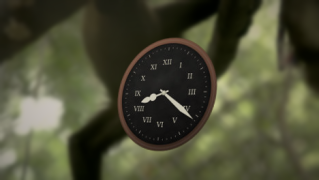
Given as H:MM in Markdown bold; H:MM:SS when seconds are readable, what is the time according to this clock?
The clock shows **8:21**
